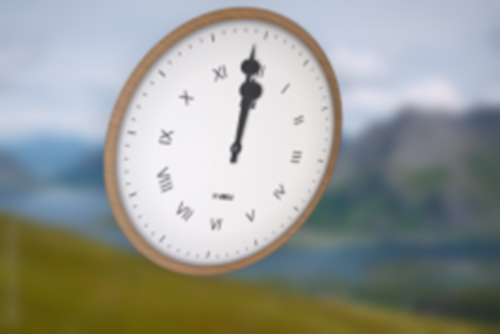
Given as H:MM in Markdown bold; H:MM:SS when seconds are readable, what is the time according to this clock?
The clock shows **11:59**
